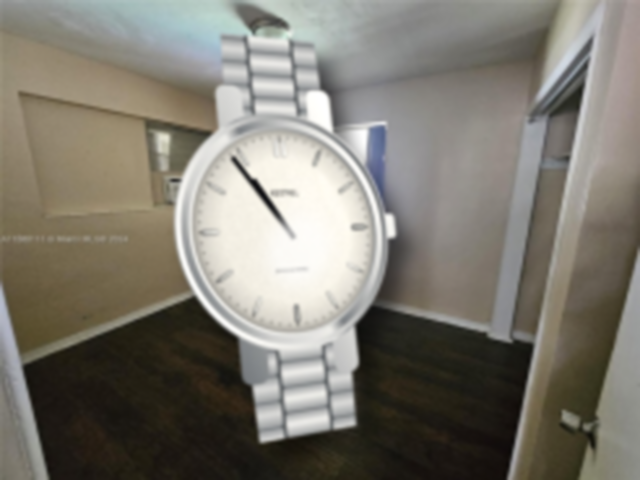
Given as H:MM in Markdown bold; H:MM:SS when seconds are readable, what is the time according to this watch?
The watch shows **10:54**
